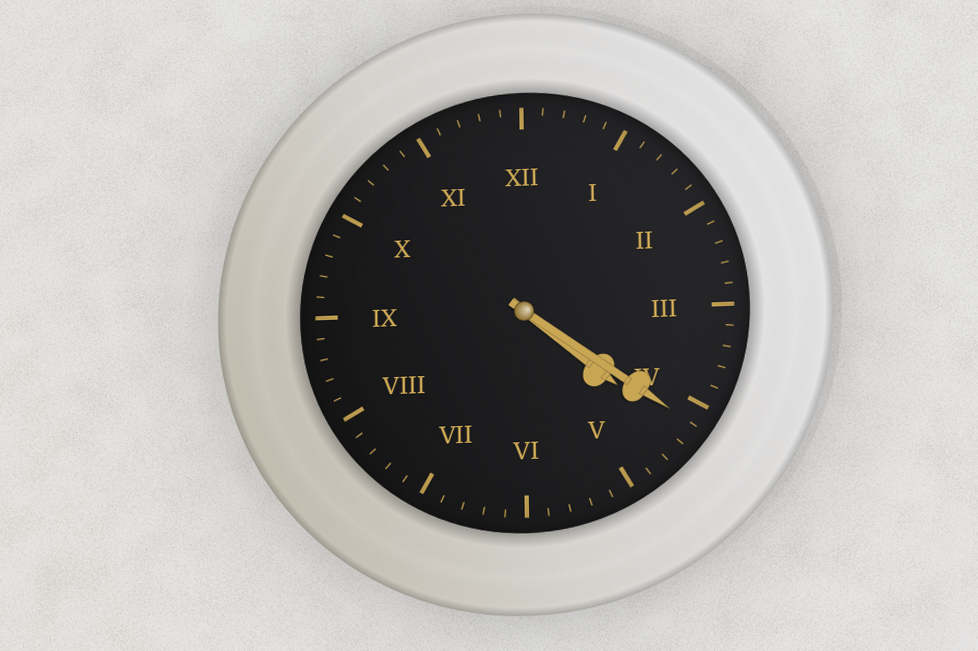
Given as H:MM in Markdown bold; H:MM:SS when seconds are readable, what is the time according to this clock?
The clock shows **4:21**
